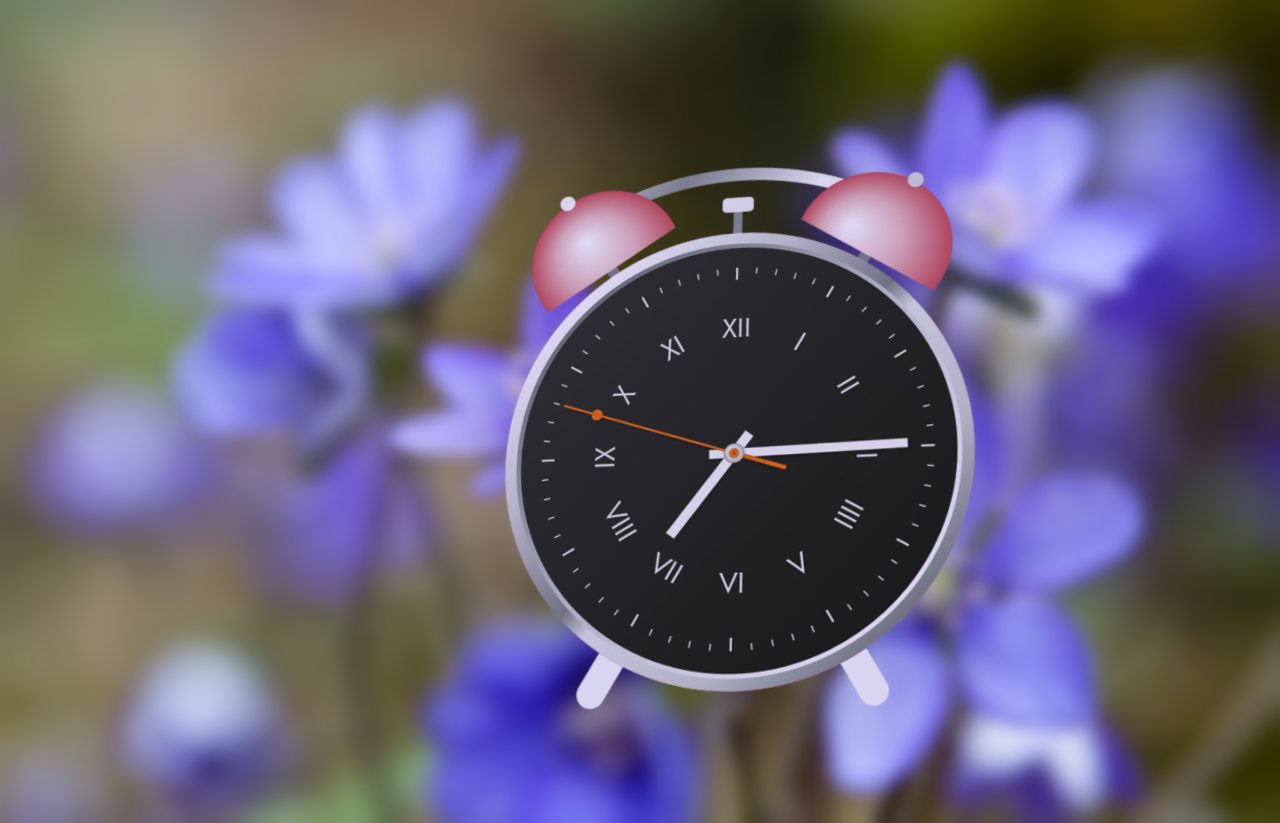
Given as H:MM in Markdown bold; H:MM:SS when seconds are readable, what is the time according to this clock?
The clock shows **7:14:48**
